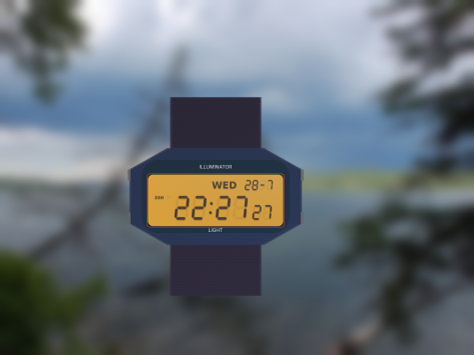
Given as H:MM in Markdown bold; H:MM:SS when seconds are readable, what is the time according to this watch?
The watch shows **22:27:27**
